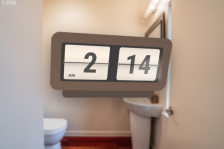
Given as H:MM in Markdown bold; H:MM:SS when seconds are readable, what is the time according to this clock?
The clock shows **2:14**
